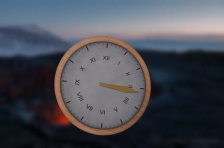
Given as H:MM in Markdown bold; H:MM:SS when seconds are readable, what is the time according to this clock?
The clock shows **3:16**
